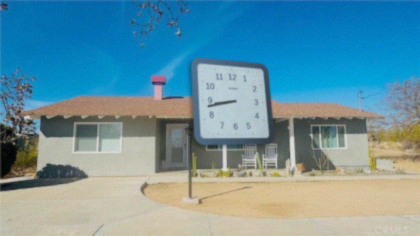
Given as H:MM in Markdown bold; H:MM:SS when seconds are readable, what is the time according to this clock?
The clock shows **8:43**
